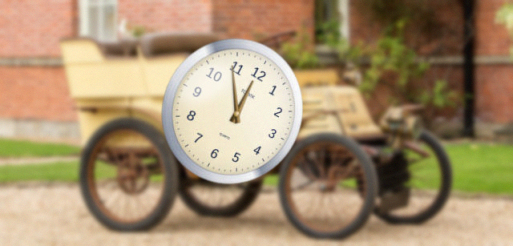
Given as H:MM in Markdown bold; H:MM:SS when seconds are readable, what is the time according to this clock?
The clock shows **11:54**
